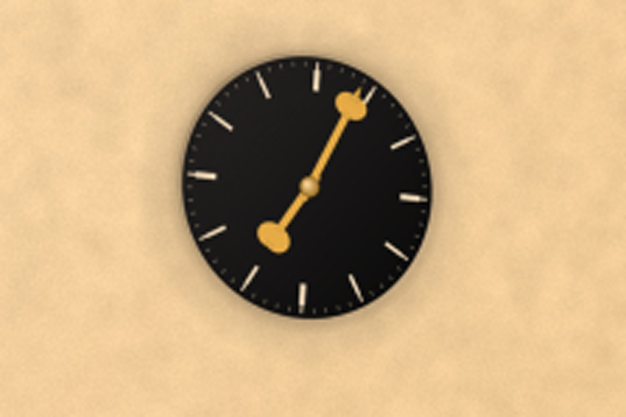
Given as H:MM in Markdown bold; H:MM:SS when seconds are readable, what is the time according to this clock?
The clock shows **7:04**
